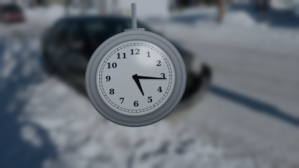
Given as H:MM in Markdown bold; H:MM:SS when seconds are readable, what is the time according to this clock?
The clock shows **5:16**
